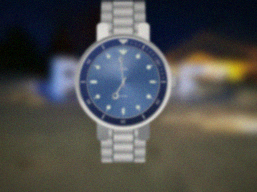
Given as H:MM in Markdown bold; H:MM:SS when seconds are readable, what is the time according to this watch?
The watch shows **6:59**
